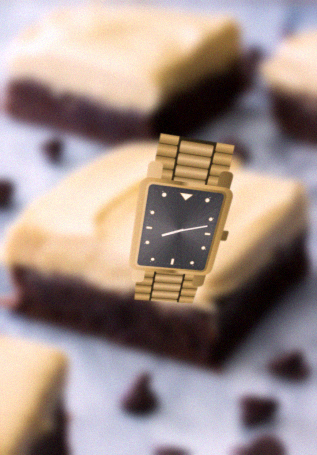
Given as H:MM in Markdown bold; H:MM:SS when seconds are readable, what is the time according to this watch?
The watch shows **8:12**
